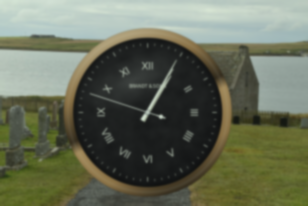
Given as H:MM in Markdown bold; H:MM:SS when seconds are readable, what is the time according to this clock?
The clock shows **1:04:48**
